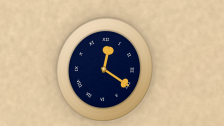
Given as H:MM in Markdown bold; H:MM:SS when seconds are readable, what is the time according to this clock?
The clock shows **12:20**
